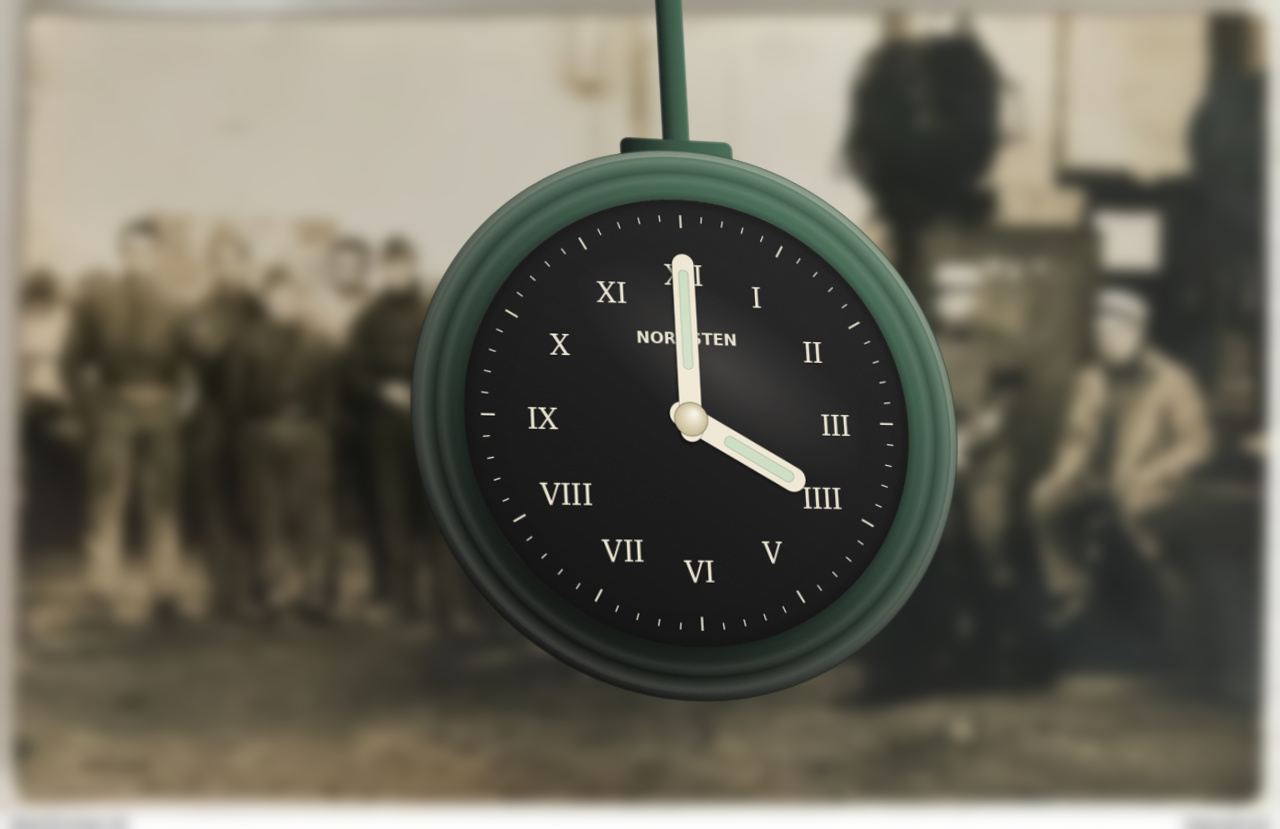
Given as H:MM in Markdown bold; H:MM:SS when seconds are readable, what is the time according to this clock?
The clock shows **4:00**
